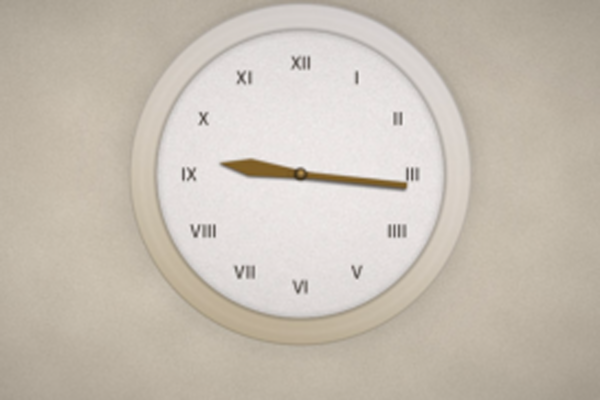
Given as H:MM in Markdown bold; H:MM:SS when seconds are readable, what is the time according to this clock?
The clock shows **9:16**
